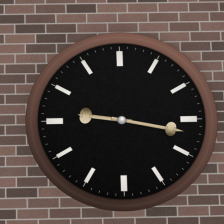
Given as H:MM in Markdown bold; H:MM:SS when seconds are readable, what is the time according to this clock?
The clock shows **9:17**
